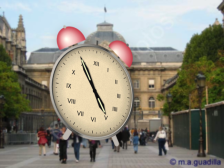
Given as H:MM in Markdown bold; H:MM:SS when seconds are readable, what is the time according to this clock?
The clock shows **4:55**
